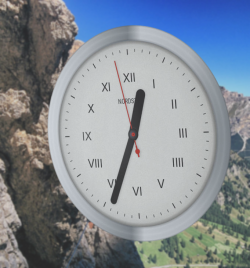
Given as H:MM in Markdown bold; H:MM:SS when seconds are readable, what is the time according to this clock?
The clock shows **12:33:58**
